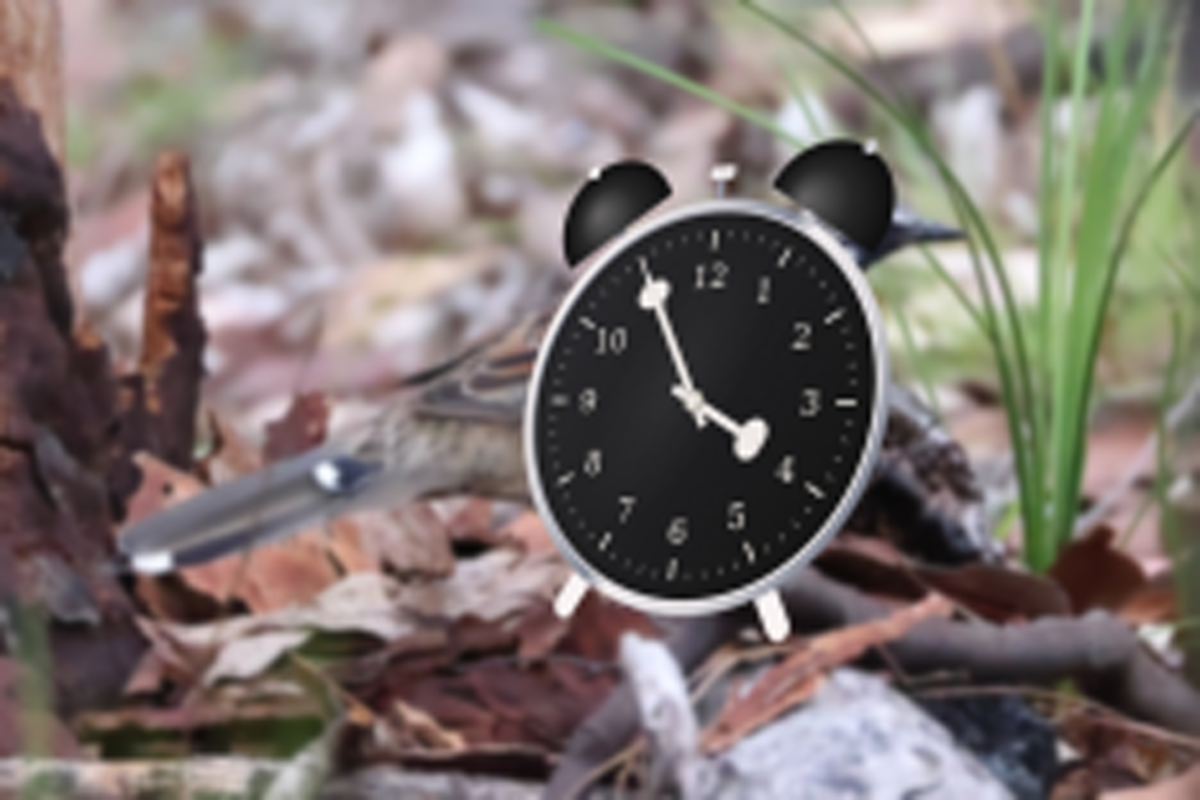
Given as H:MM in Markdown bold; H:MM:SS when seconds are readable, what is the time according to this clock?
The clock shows **3:55**
